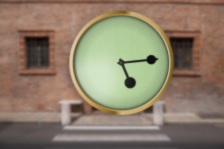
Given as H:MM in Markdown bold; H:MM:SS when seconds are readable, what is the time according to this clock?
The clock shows **5:14**
